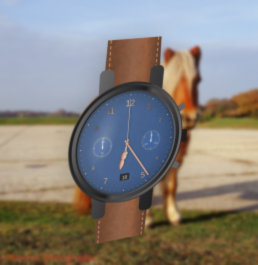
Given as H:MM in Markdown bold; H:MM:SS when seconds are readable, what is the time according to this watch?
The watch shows **6:24**
